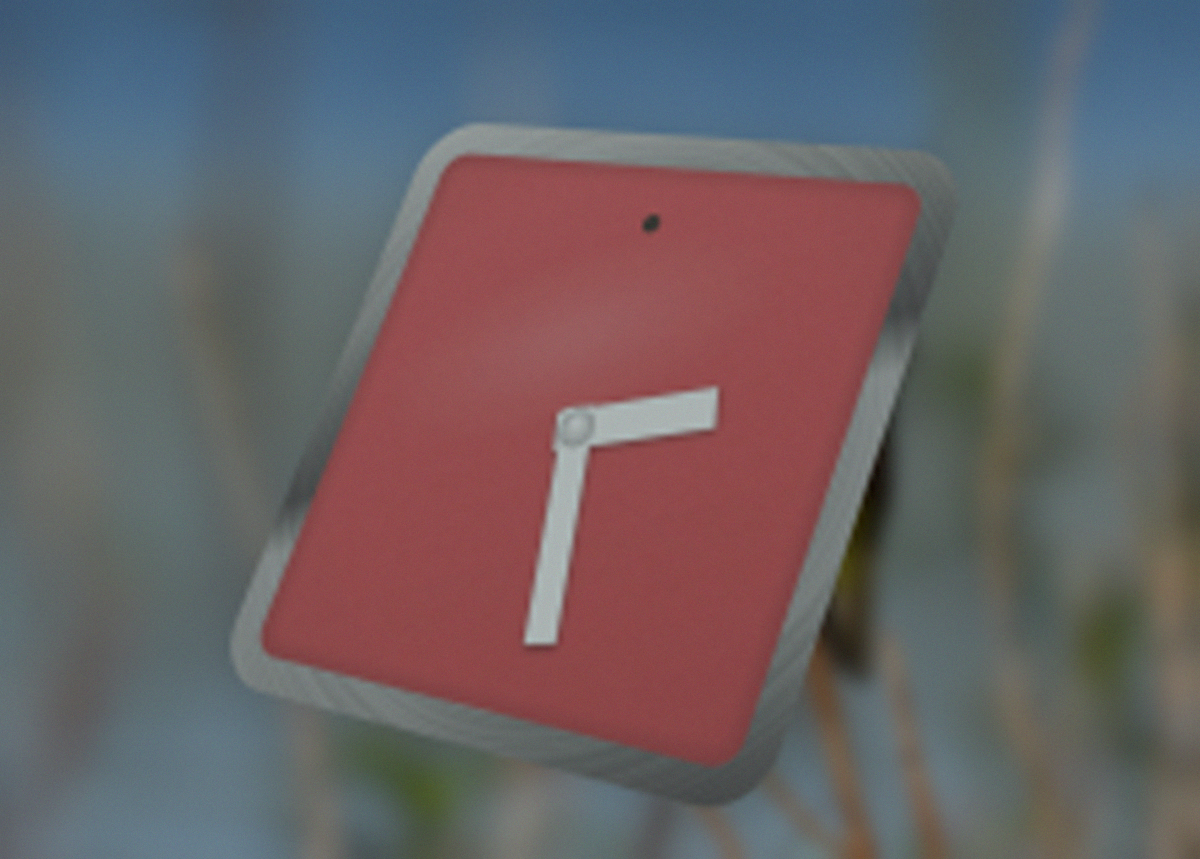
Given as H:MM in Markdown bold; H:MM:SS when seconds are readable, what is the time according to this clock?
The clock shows **2:28**
